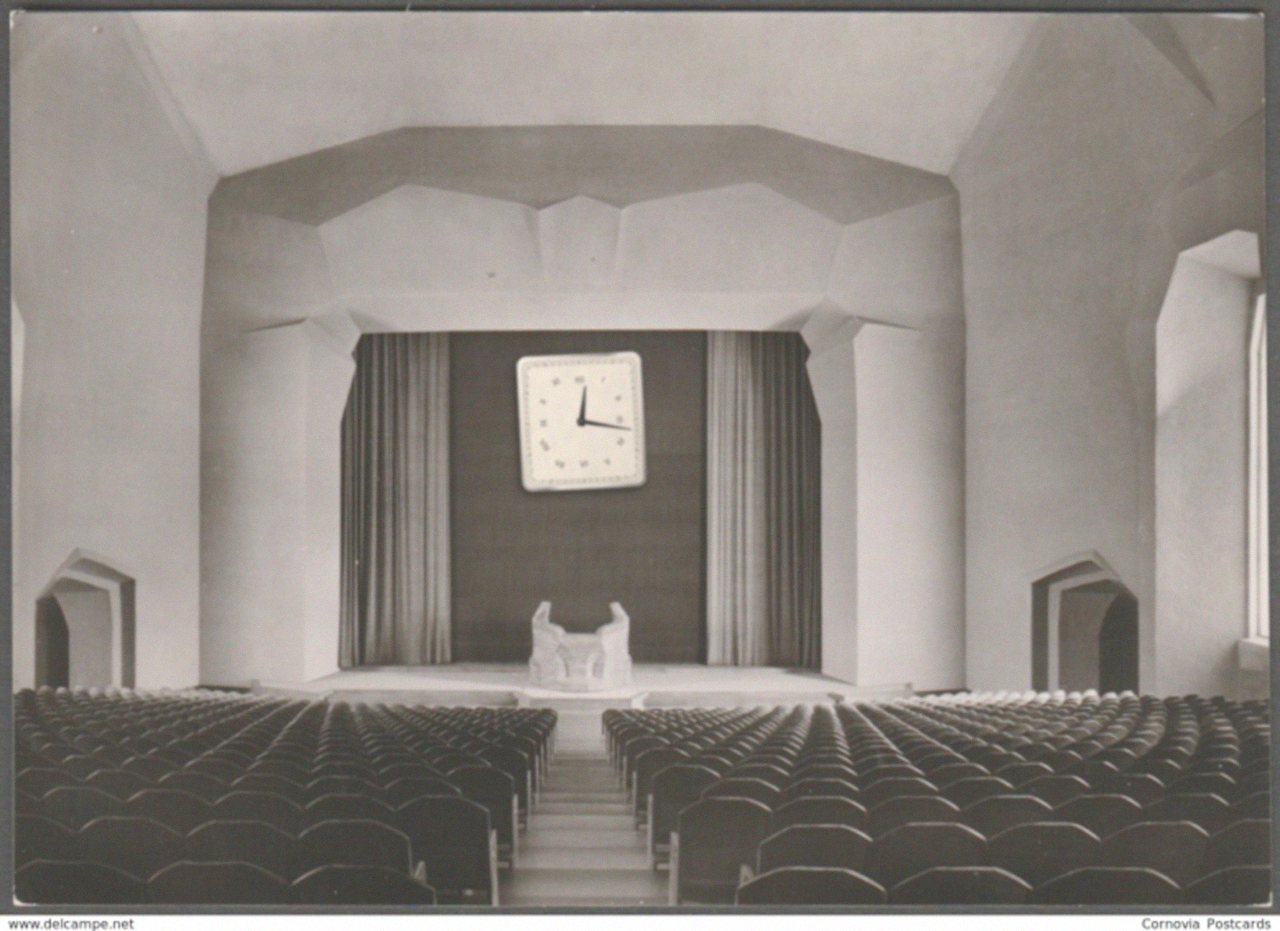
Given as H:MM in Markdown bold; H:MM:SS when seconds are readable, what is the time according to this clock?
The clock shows **12:17**
